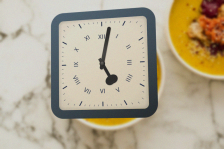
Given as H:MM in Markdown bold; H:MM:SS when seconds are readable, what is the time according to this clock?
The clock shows **5:02**
